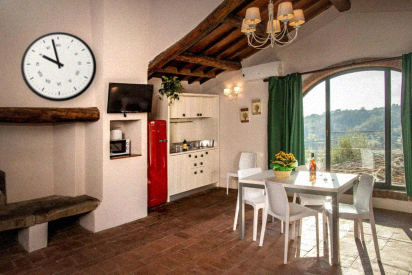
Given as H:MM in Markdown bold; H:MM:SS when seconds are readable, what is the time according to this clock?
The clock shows **9:58**
